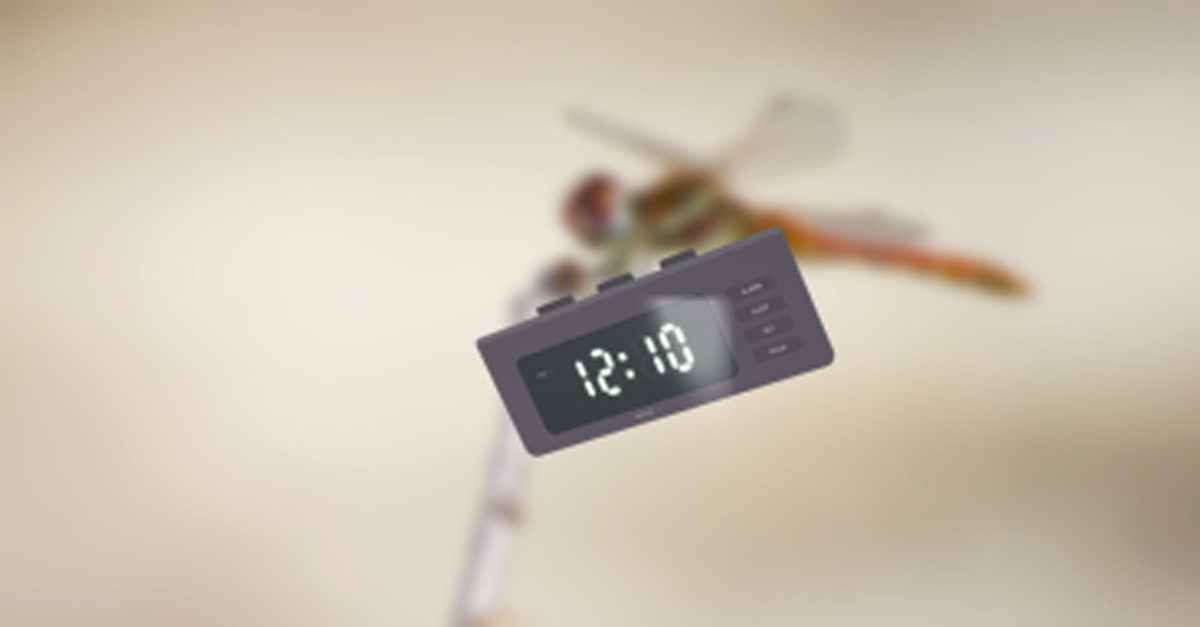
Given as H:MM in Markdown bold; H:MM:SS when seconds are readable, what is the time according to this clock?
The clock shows **12:10**
